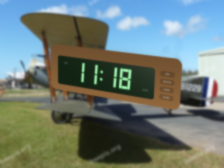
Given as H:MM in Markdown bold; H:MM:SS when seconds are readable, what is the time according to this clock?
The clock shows **11:18**
